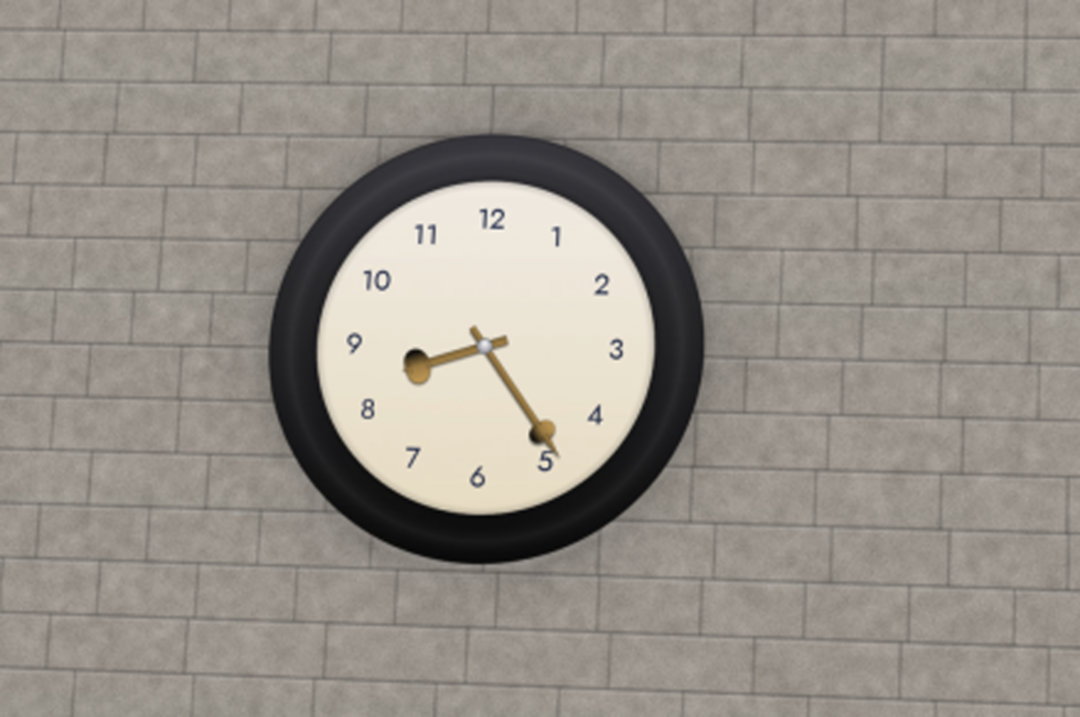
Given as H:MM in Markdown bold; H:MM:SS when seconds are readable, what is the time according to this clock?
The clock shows **8:24**
